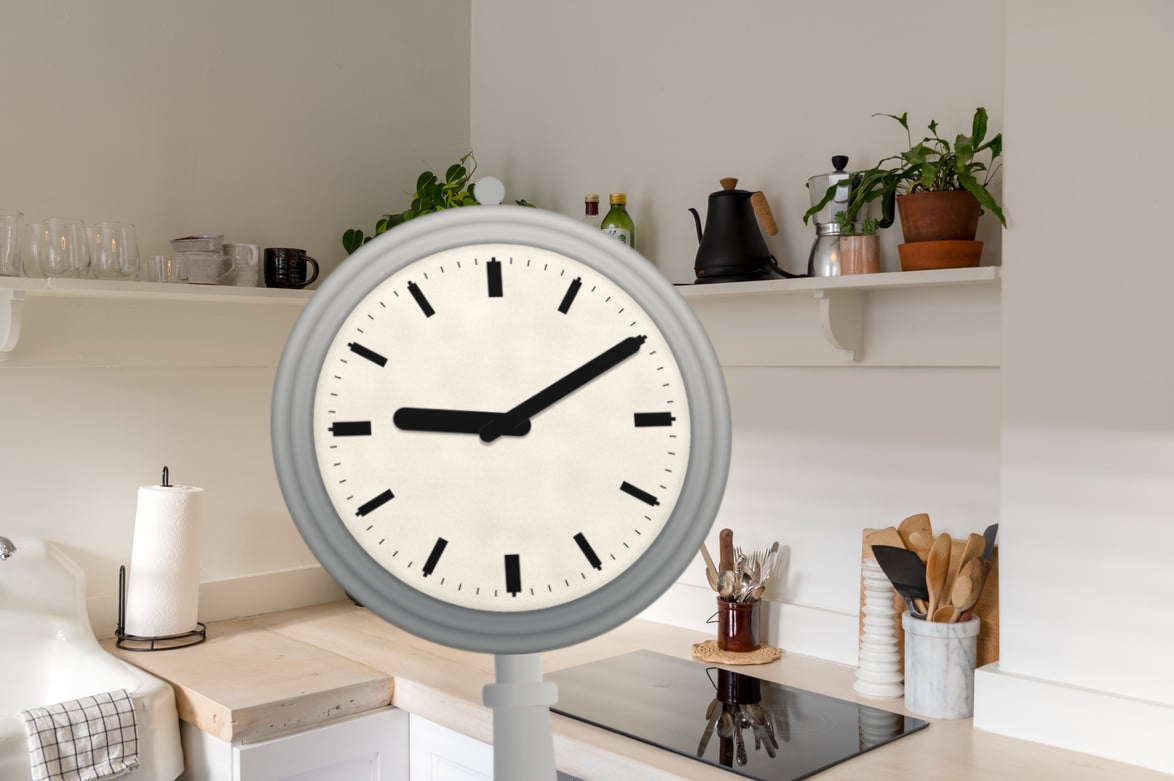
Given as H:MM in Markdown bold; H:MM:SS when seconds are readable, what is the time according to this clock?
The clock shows **9:10**
